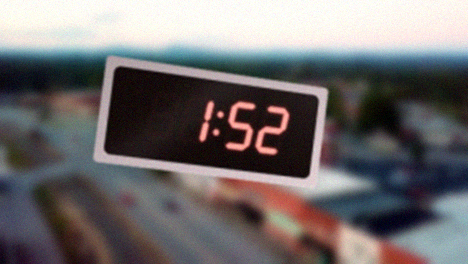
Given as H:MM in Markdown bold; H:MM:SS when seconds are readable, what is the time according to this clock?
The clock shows **1:52**
